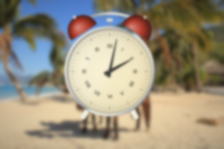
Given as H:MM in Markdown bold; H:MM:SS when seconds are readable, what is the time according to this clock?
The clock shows **2:02**
